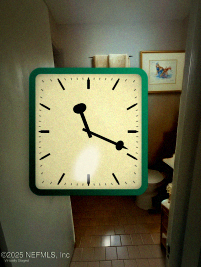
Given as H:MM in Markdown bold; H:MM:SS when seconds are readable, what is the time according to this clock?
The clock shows **11:19**
